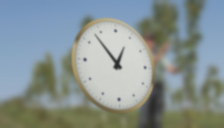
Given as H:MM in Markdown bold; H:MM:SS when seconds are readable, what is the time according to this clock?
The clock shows **12:53**
